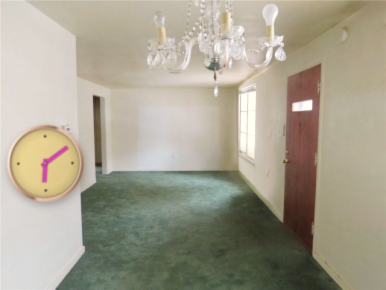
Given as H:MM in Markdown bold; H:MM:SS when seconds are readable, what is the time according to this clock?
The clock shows **6:09**
